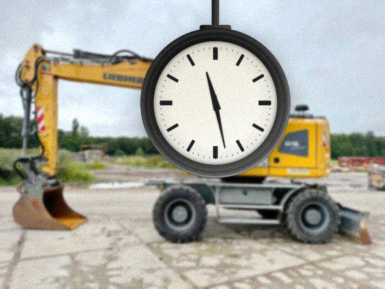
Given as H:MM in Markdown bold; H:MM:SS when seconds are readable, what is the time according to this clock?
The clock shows **11:28**
